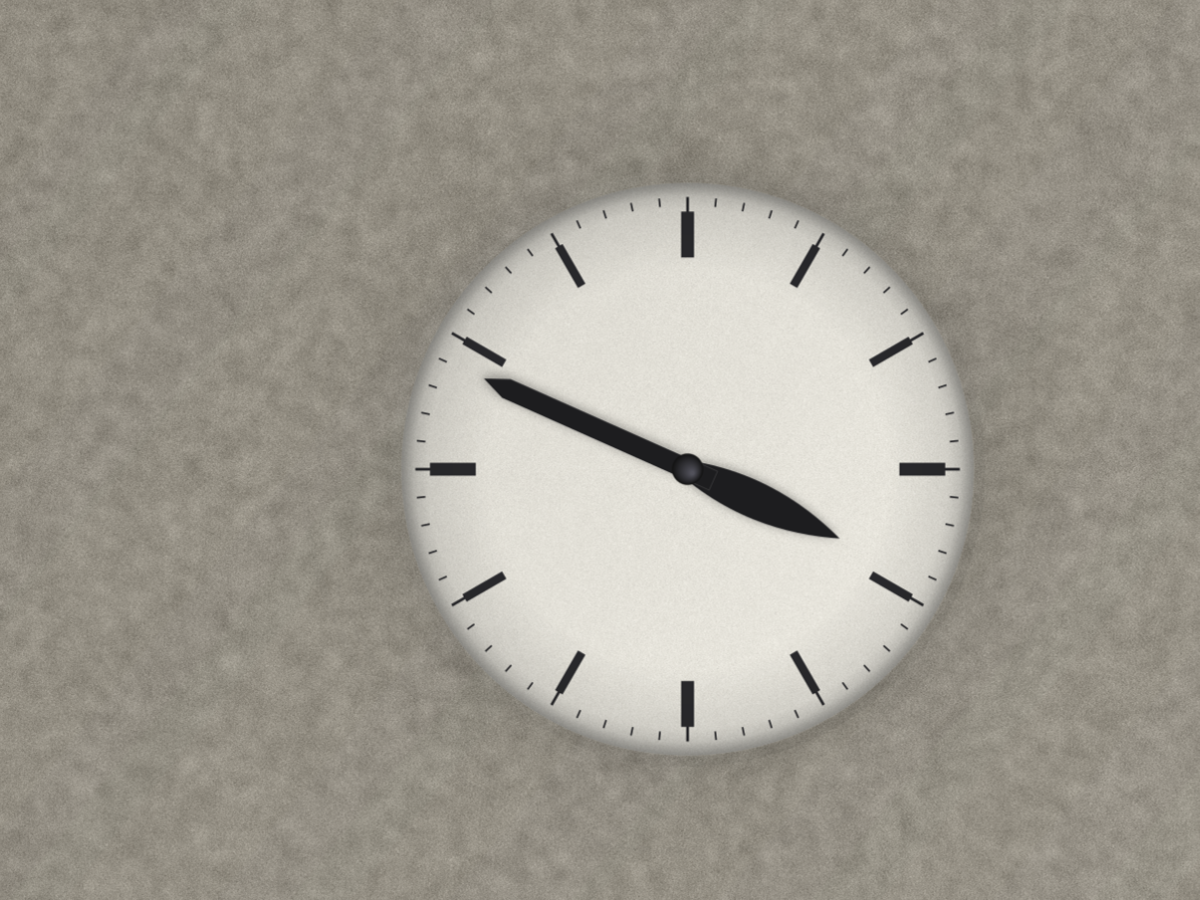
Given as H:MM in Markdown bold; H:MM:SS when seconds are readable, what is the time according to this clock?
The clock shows **3:49**
